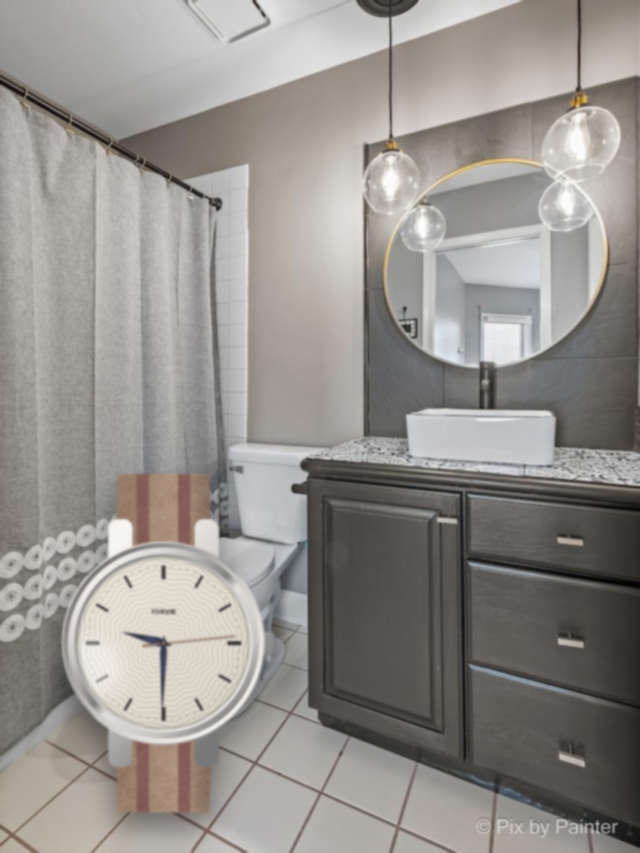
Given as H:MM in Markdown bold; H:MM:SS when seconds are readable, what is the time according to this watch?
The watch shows **9:30:14**
